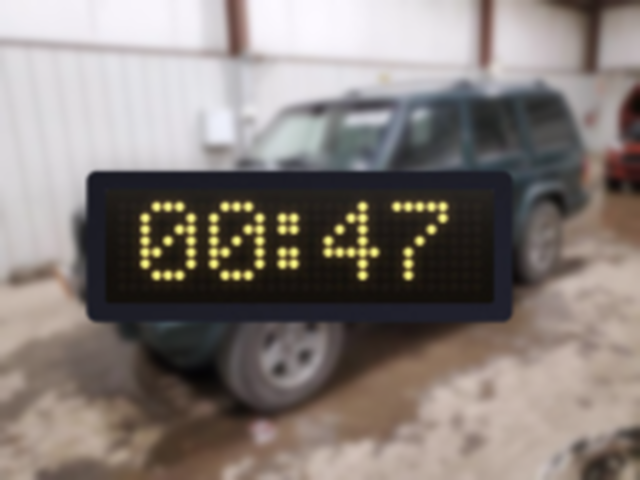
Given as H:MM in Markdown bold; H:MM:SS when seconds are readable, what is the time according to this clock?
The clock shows **0:47**
